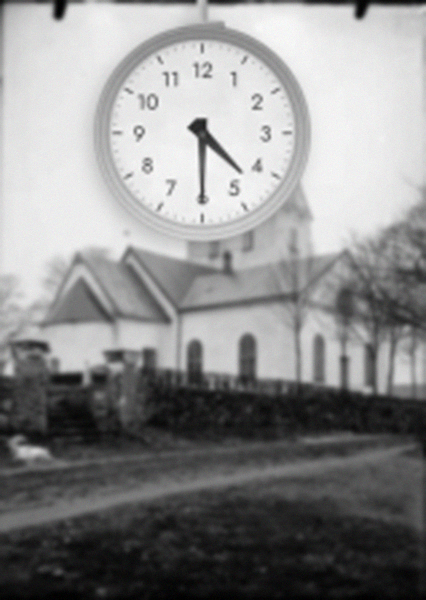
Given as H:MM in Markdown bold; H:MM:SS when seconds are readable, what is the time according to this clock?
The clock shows **4:30**
